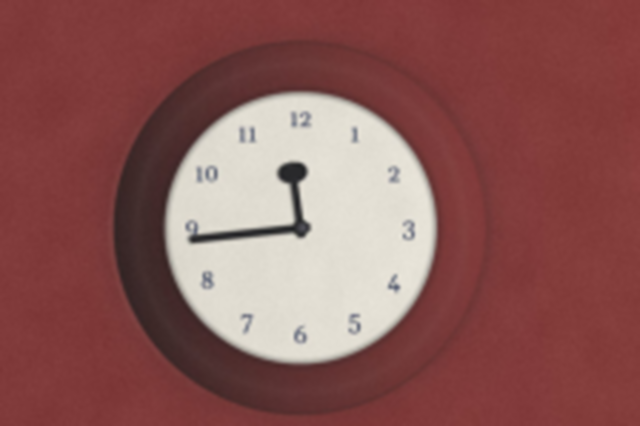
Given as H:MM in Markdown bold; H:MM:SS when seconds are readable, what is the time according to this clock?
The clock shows **11:44**
